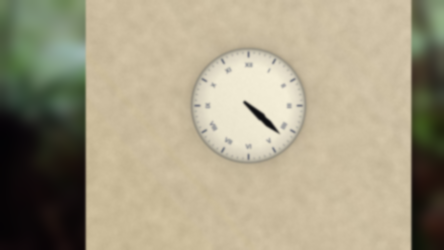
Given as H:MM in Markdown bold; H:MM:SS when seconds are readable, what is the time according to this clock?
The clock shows **4:22**
